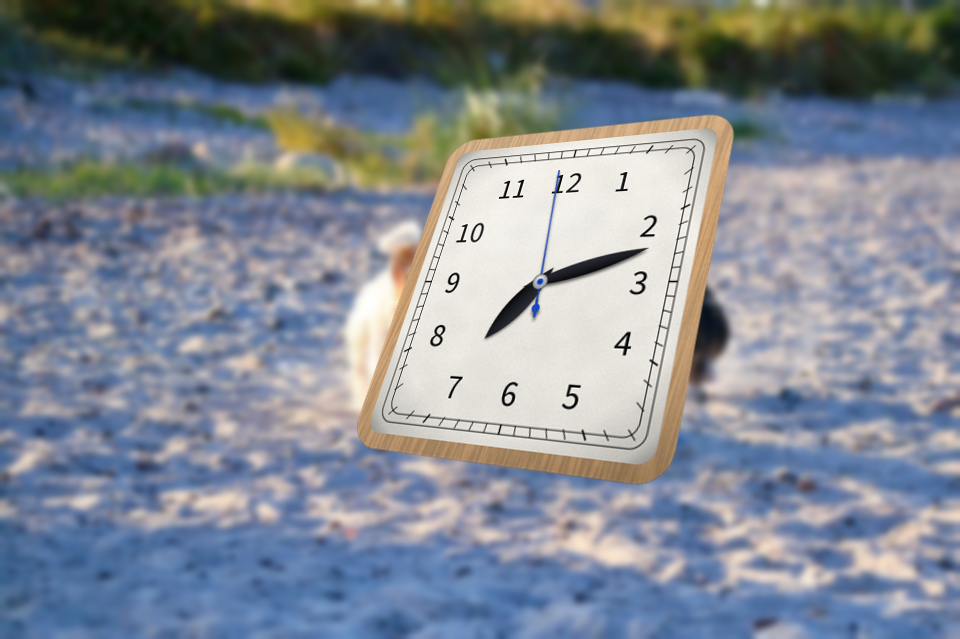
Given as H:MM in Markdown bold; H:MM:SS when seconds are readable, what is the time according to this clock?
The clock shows **7:11:59**
